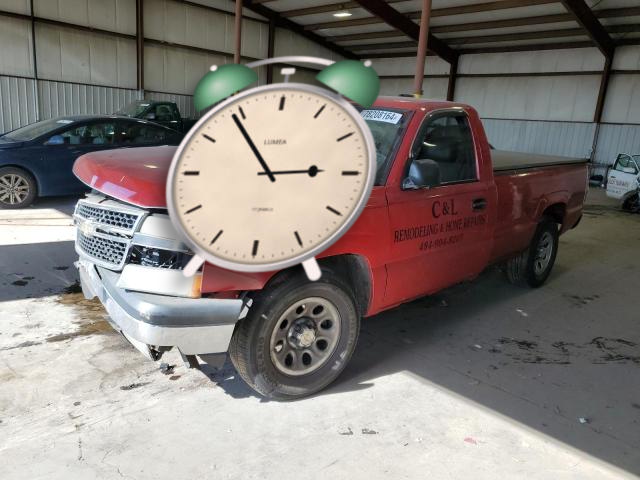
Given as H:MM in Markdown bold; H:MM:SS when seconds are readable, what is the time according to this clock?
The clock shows **2:54**
